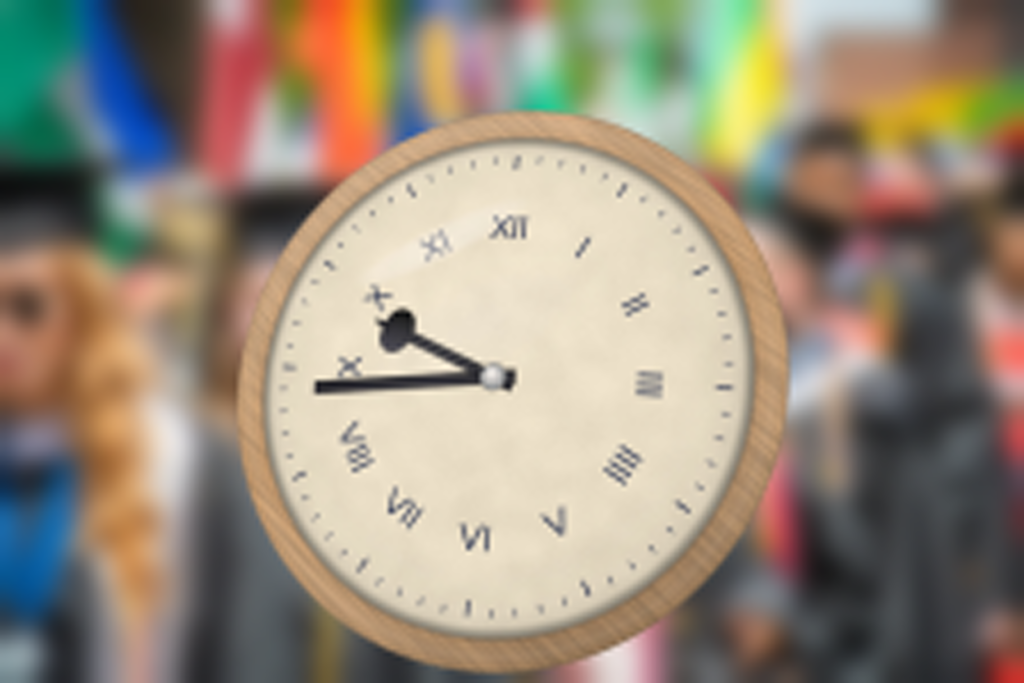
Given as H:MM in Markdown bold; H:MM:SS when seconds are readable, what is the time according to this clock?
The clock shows **9:44**
